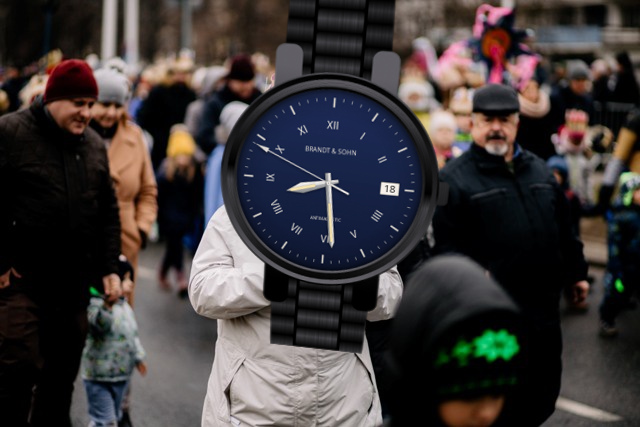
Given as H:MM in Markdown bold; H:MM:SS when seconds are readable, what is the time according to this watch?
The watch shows **8:28:49**
